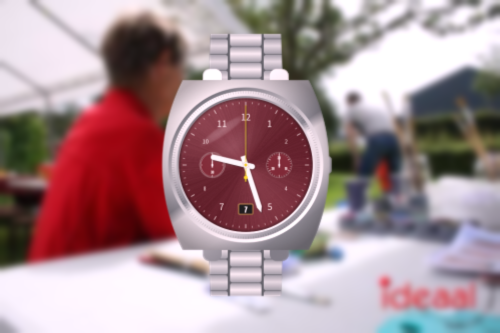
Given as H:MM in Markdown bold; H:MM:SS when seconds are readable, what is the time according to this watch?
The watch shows **9:27**
